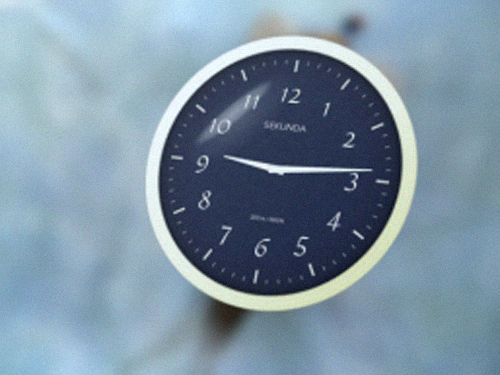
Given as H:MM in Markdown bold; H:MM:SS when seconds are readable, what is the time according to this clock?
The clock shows **9:14**
